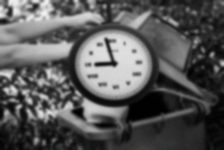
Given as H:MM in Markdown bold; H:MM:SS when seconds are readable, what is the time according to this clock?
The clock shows **8:58**
